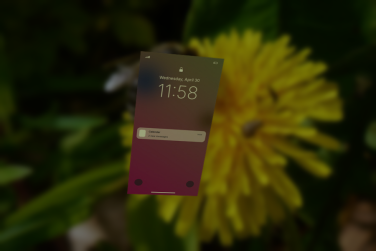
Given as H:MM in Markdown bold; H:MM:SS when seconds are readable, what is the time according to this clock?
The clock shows **11:58**
